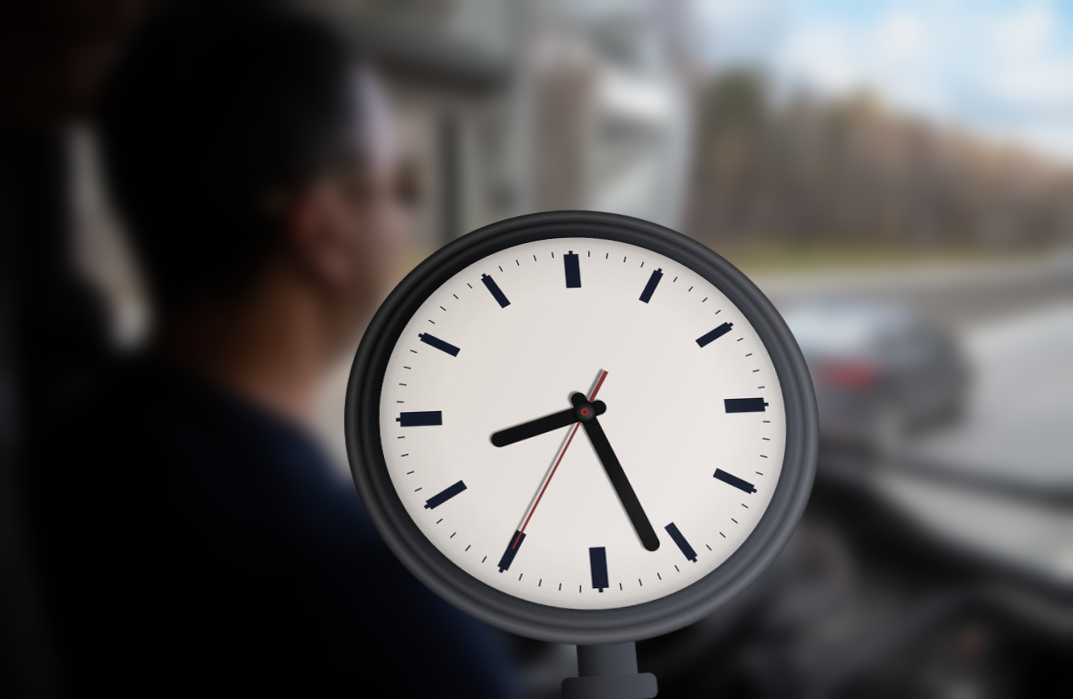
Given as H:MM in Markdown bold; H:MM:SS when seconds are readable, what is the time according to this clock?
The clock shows **8:26:35**
